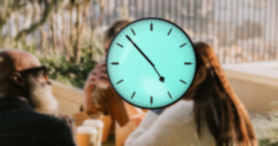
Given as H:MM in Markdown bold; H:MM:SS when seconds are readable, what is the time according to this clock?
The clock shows **4:53**
